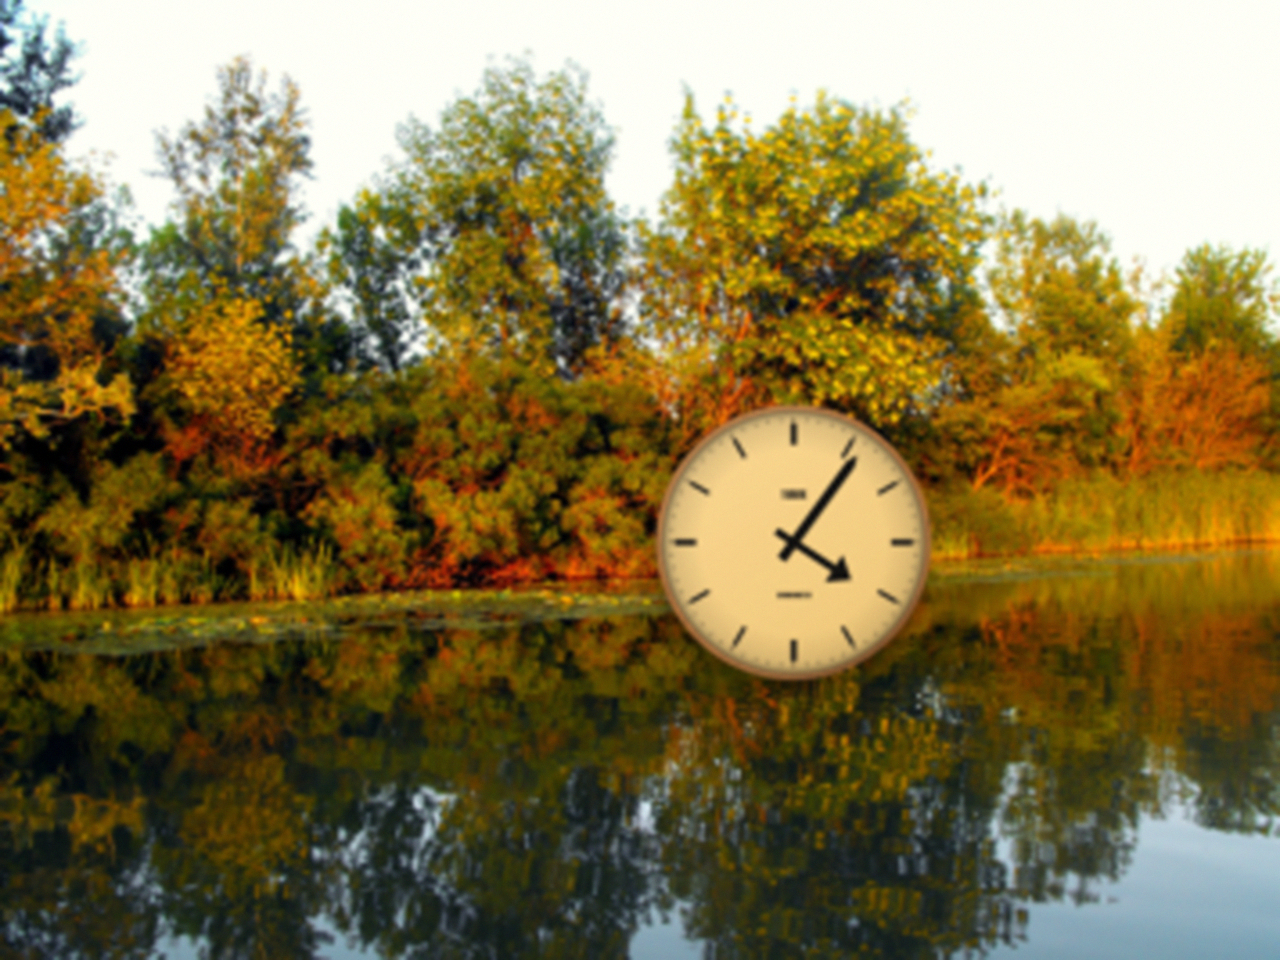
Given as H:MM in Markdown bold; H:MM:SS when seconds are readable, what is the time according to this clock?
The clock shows **4:06**
